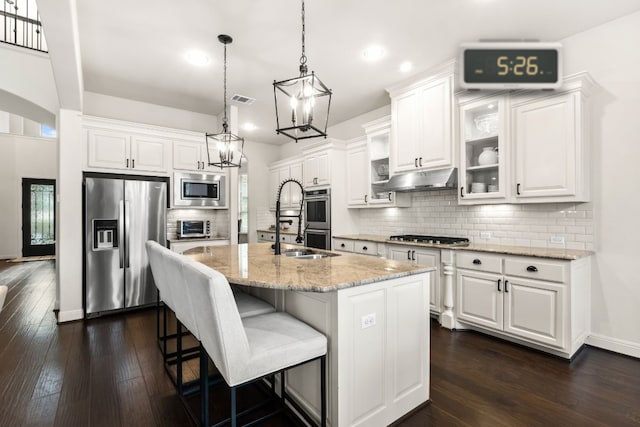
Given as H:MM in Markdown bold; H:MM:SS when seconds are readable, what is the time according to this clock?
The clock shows **5:26**
